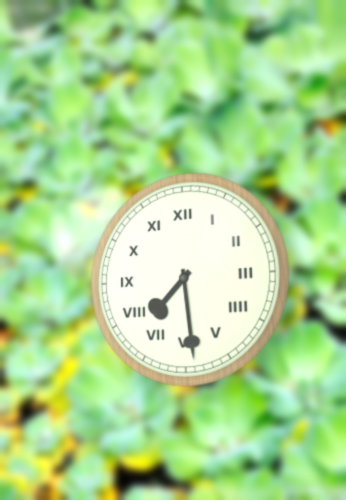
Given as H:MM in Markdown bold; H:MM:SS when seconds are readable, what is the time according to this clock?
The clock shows **7:29**
